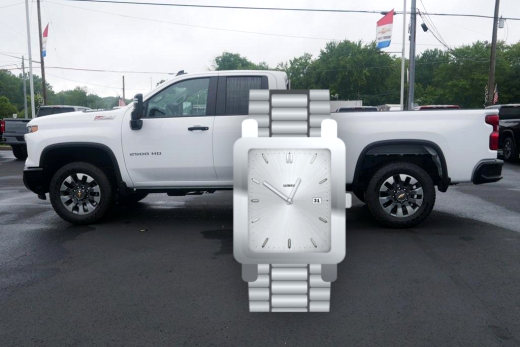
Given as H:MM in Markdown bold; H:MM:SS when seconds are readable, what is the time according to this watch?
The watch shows **12:51**
